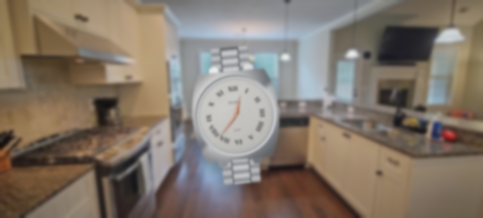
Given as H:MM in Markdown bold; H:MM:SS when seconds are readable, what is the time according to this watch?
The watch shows **12:37**
